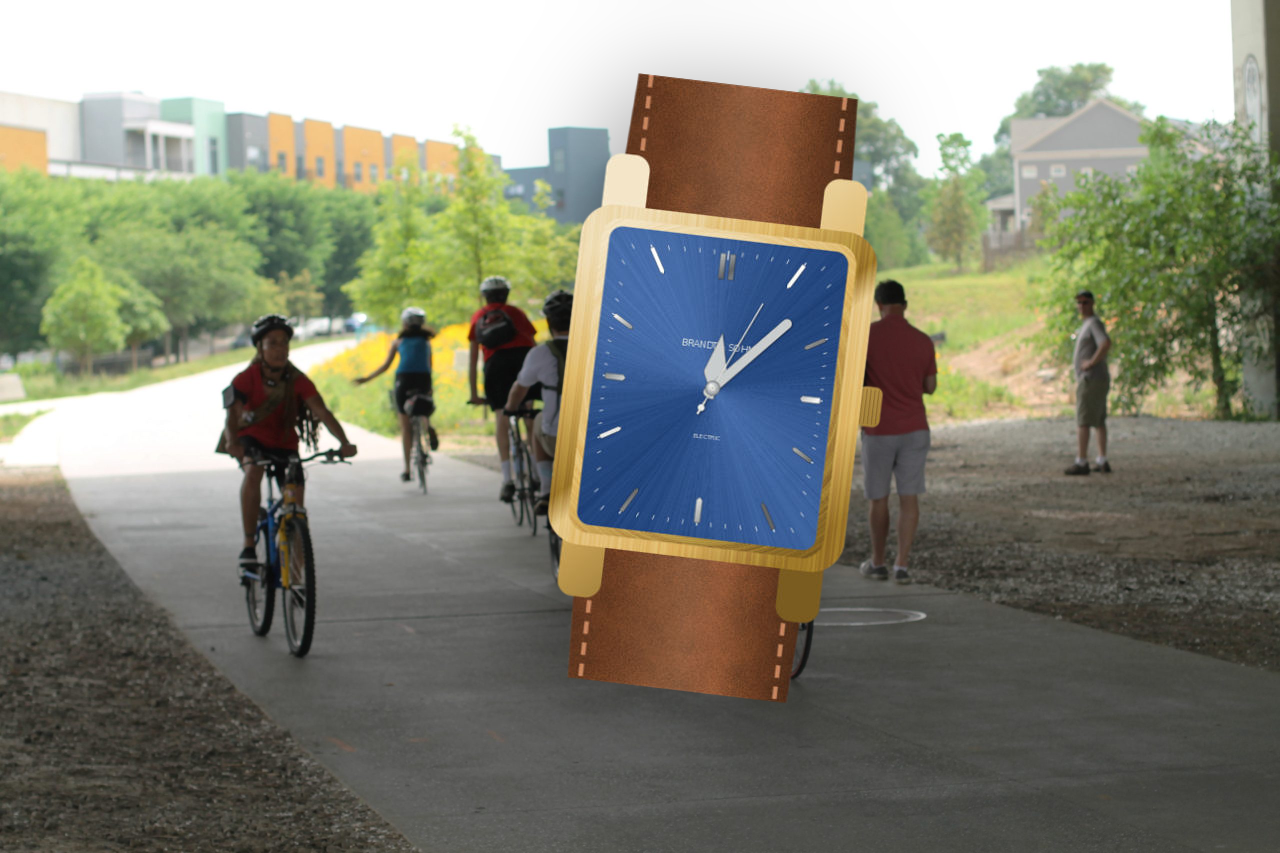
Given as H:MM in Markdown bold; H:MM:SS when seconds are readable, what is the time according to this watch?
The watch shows **12:07:04**
